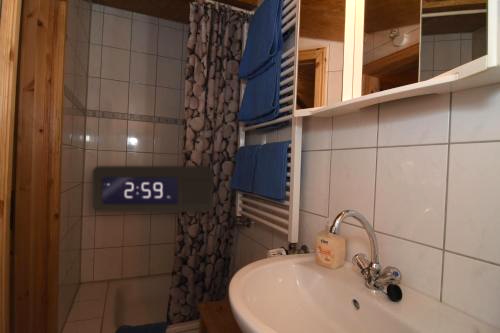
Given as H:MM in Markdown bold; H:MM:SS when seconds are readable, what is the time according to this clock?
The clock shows **2:59**
